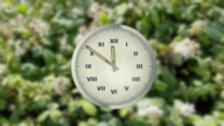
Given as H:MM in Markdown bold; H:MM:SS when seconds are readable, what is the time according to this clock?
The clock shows **11:51**
